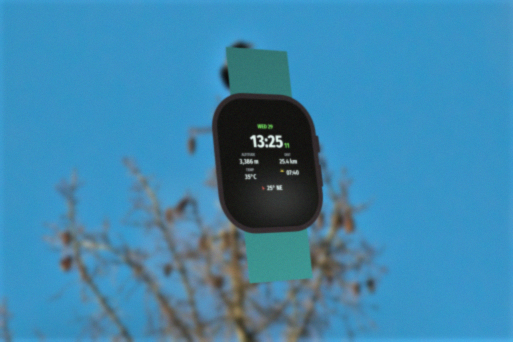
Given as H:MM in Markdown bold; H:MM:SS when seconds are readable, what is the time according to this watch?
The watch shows **13:25**
